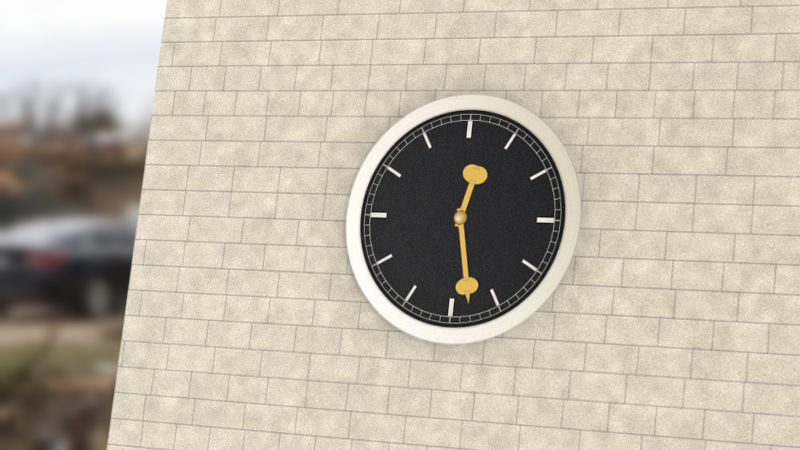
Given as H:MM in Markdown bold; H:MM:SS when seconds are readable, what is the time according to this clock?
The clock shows **12:28**
